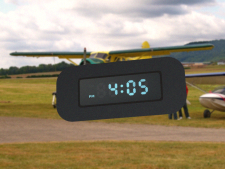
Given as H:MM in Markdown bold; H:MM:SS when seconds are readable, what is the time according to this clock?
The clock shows **4:05**
